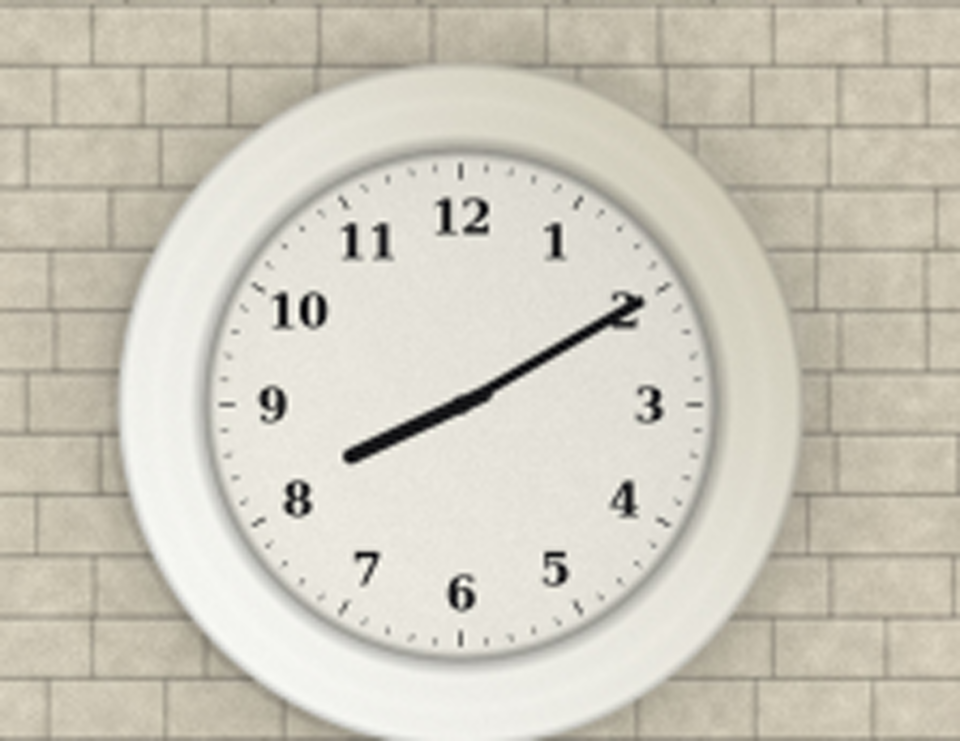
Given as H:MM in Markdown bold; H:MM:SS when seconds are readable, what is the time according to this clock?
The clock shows **8:10**
